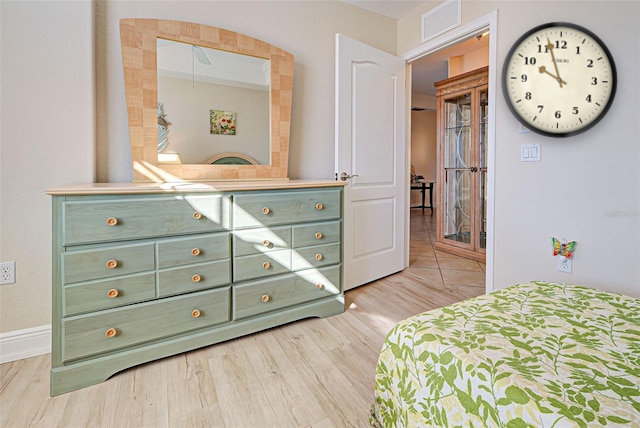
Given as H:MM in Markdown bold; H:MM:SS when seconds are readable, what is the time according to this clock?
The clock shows **9:57**
